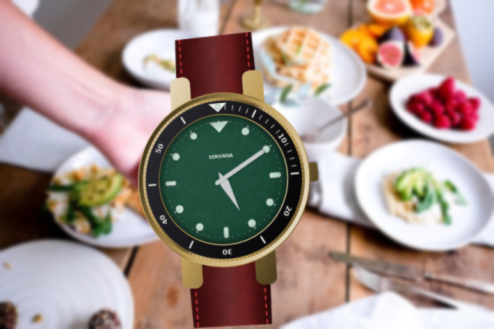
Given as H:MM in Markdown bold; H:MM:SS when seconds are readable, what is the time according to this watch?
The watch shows **5:10**
